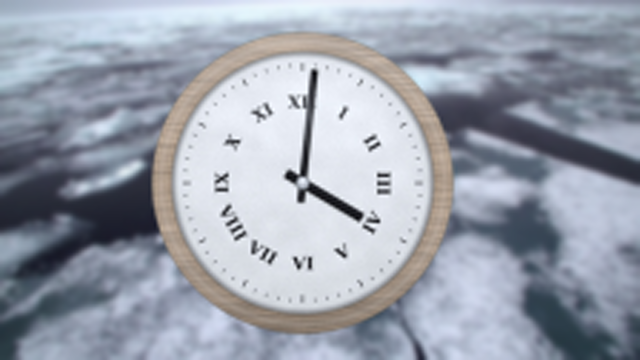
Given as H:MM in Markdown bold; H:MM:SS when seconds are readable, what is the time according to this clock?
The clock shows **4:01**
